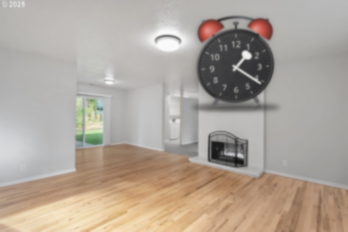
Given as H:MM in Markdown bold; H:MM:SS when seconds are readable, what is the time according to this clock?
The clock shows **1:21**
